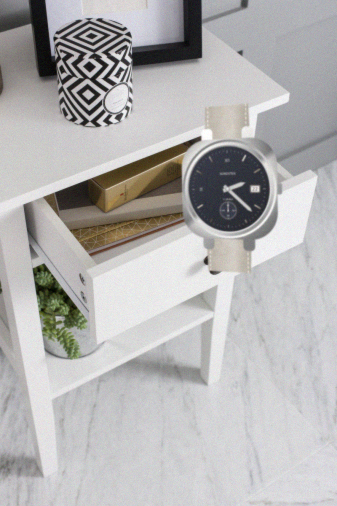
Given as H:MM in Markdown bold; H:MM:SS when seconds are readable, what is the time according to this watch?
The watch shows **2:22**
